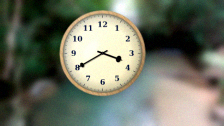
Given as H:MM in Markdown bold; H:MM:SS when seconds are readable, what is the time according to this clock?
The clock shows **3:40**
